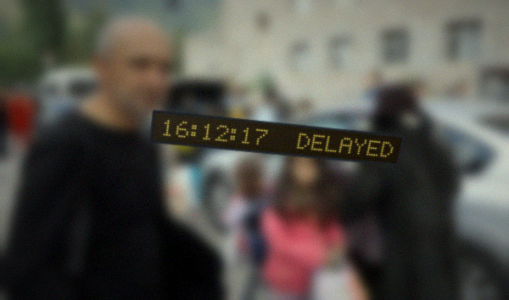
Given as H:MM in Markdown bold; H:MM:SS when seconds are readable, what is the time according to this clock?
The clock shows **16:12:17**
